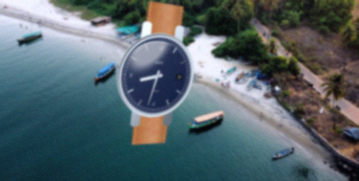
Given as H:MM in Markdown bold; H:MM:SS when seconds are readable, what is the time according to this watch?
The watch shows **8:32**
